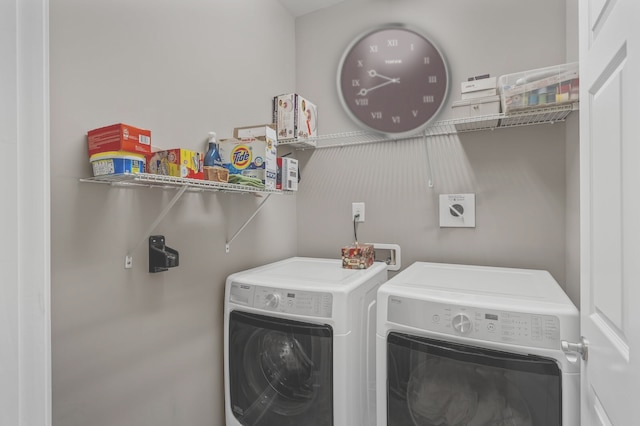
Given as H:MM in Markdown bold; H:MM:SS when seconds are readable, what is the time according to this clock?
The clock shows **9:42**
